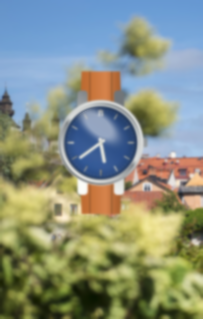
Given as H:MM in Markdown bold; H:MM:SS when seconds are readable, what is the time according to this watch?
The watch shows **5:39**
